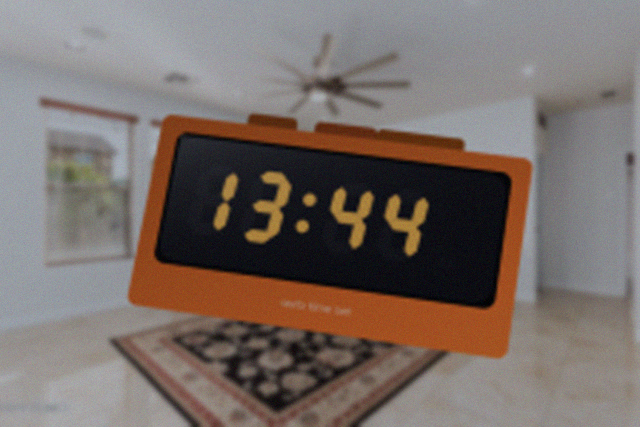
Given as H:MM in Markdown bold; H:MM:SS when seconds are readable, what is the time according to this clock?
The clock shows **13:44**
